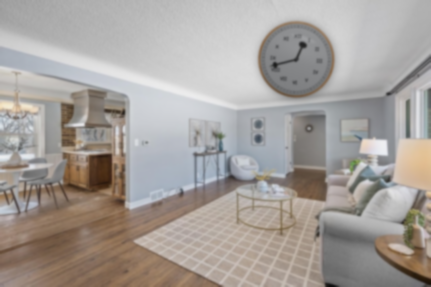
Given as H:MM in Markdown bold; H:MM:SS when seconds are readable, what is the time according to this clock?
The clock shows **12:42**
